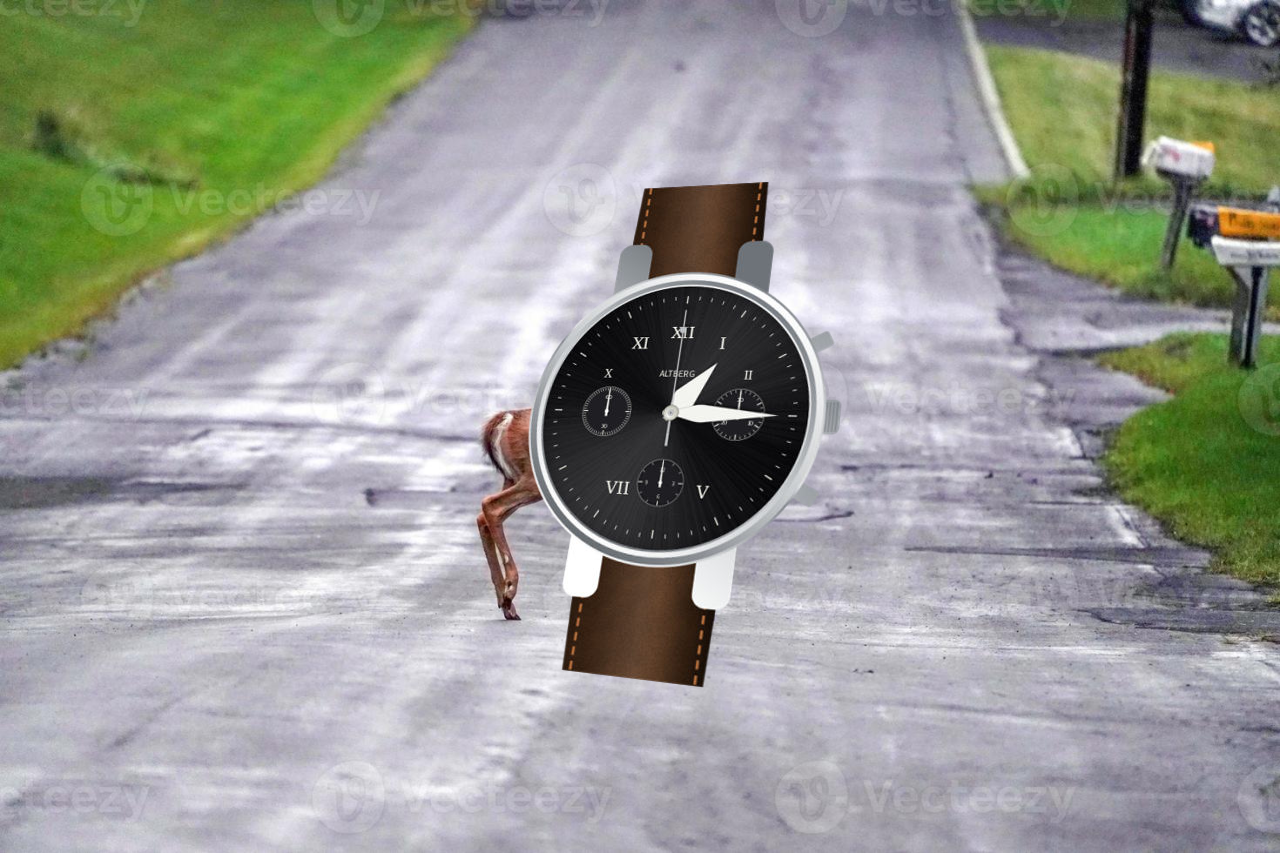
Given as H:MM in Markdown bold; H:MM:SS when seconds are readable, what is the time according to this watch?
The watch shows **1:15**
